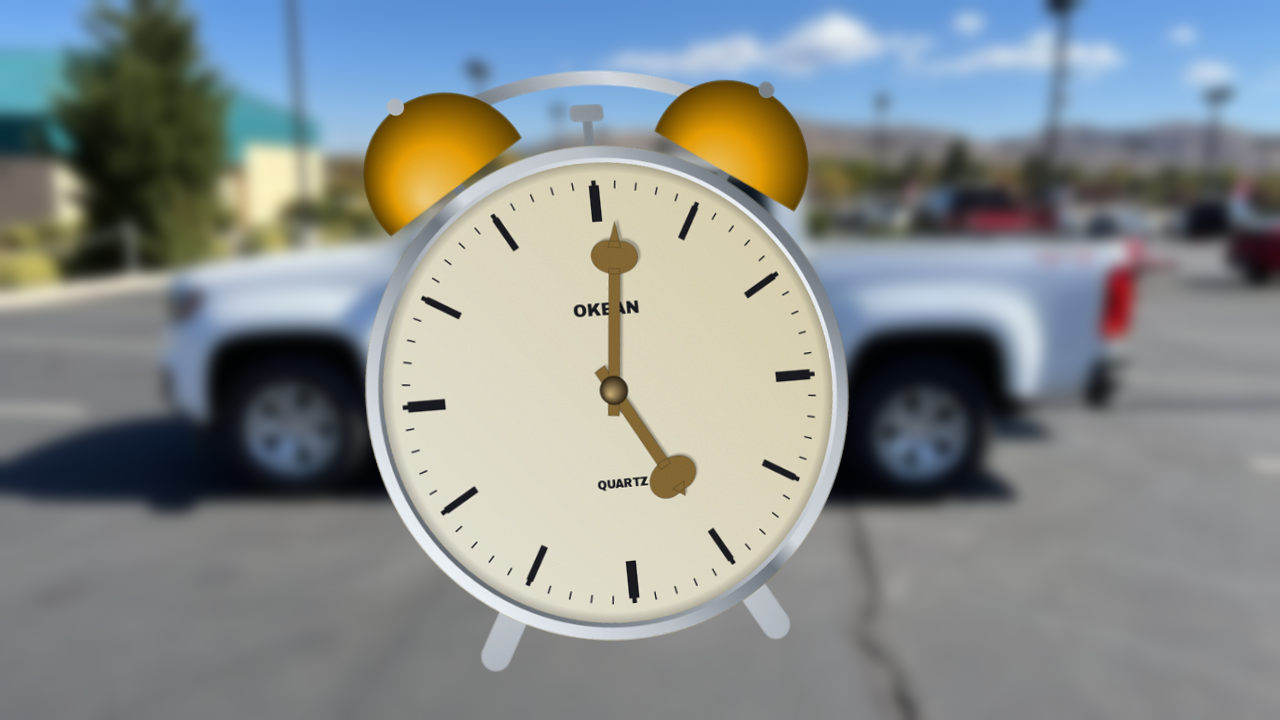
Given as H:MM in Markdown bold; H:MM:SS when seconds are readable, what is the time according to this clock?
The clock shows **5:01**
